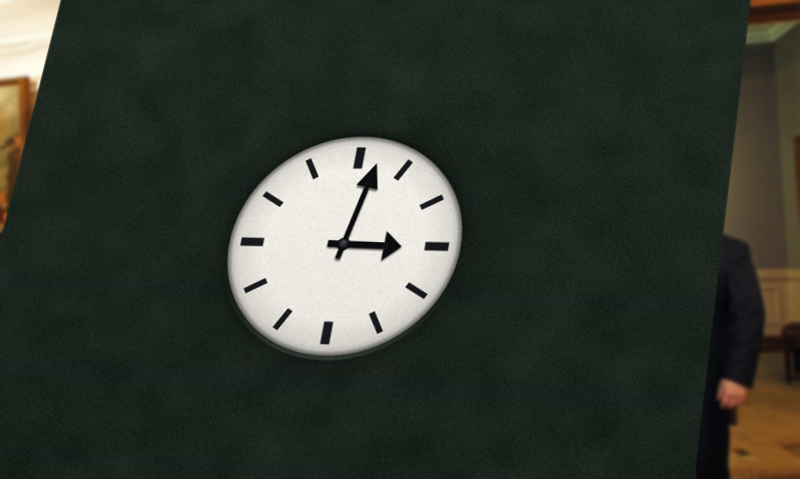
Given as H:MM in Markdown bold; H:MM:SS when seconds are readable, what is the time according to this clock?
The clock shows **3:02**
